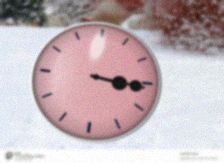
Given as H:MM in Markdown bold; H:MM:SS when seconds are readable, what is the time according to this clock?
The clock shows **3:16**
